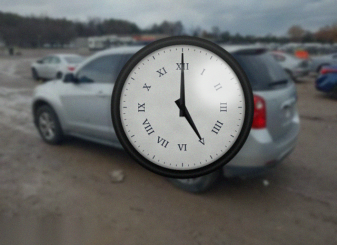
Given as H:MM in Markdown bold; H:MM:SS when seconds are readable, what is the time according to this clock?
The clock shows **5:00**
